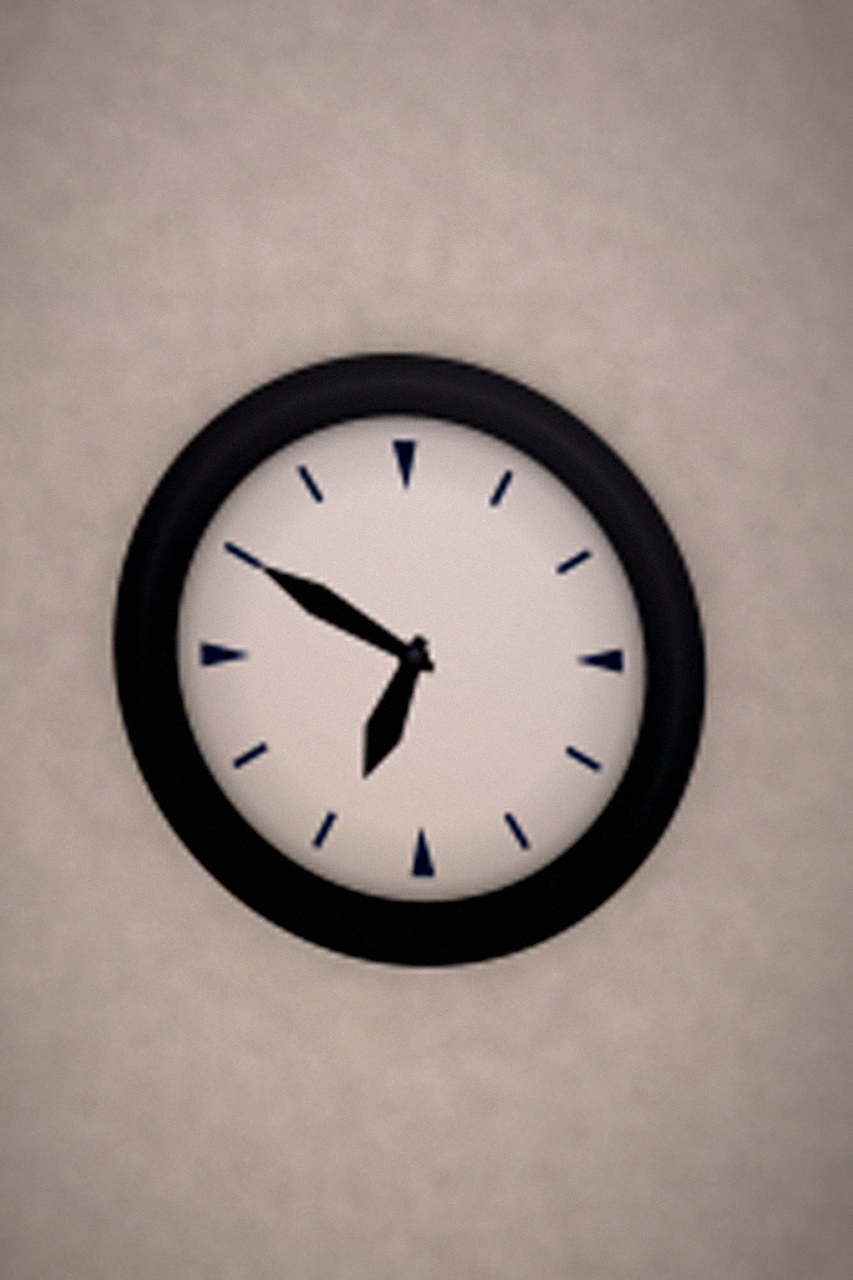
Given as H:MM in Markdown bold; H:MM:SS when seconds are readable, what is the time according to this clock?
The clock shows **6:50**
